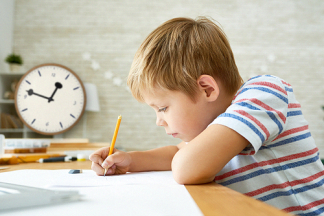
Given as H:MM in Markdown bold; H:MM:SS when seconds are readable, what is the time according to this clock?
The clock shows **12:47**
